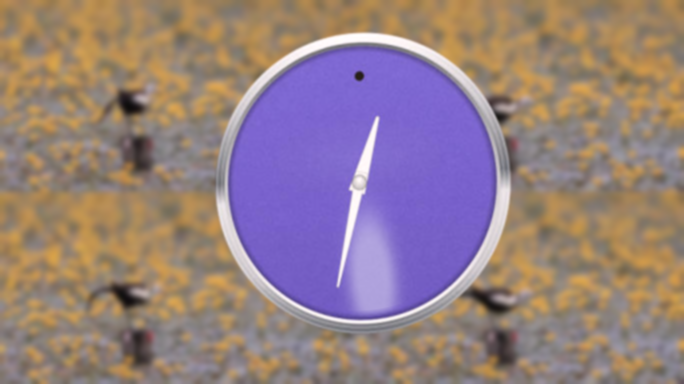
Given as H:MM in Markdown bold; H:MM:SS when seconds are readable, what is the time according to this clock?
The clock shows **12:32**
